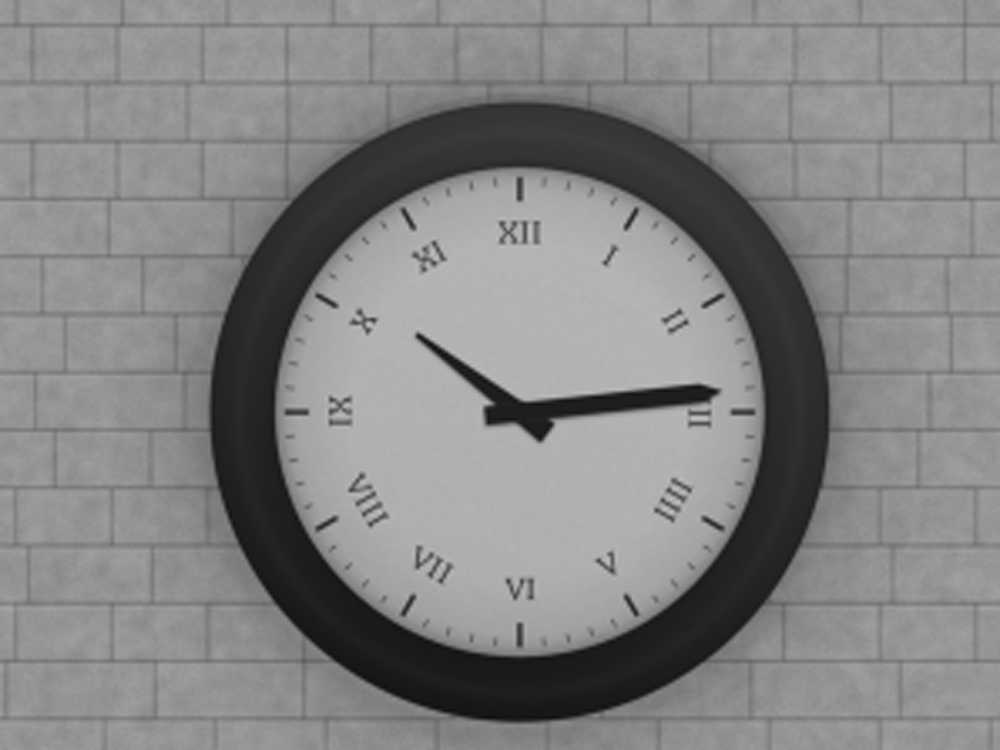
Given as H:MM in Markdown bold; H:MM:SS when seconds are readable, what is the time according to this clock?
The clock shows **10:14**
